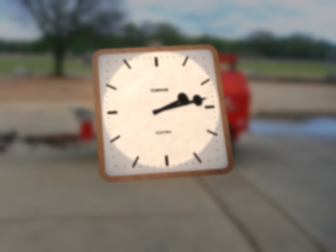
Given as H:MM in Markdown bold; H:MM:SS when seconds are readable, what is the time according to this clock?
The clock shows **2:13**
